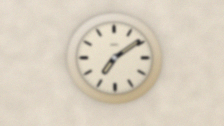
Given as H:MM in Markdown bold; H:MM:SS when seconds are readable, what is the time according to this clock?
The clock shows **7:09**
